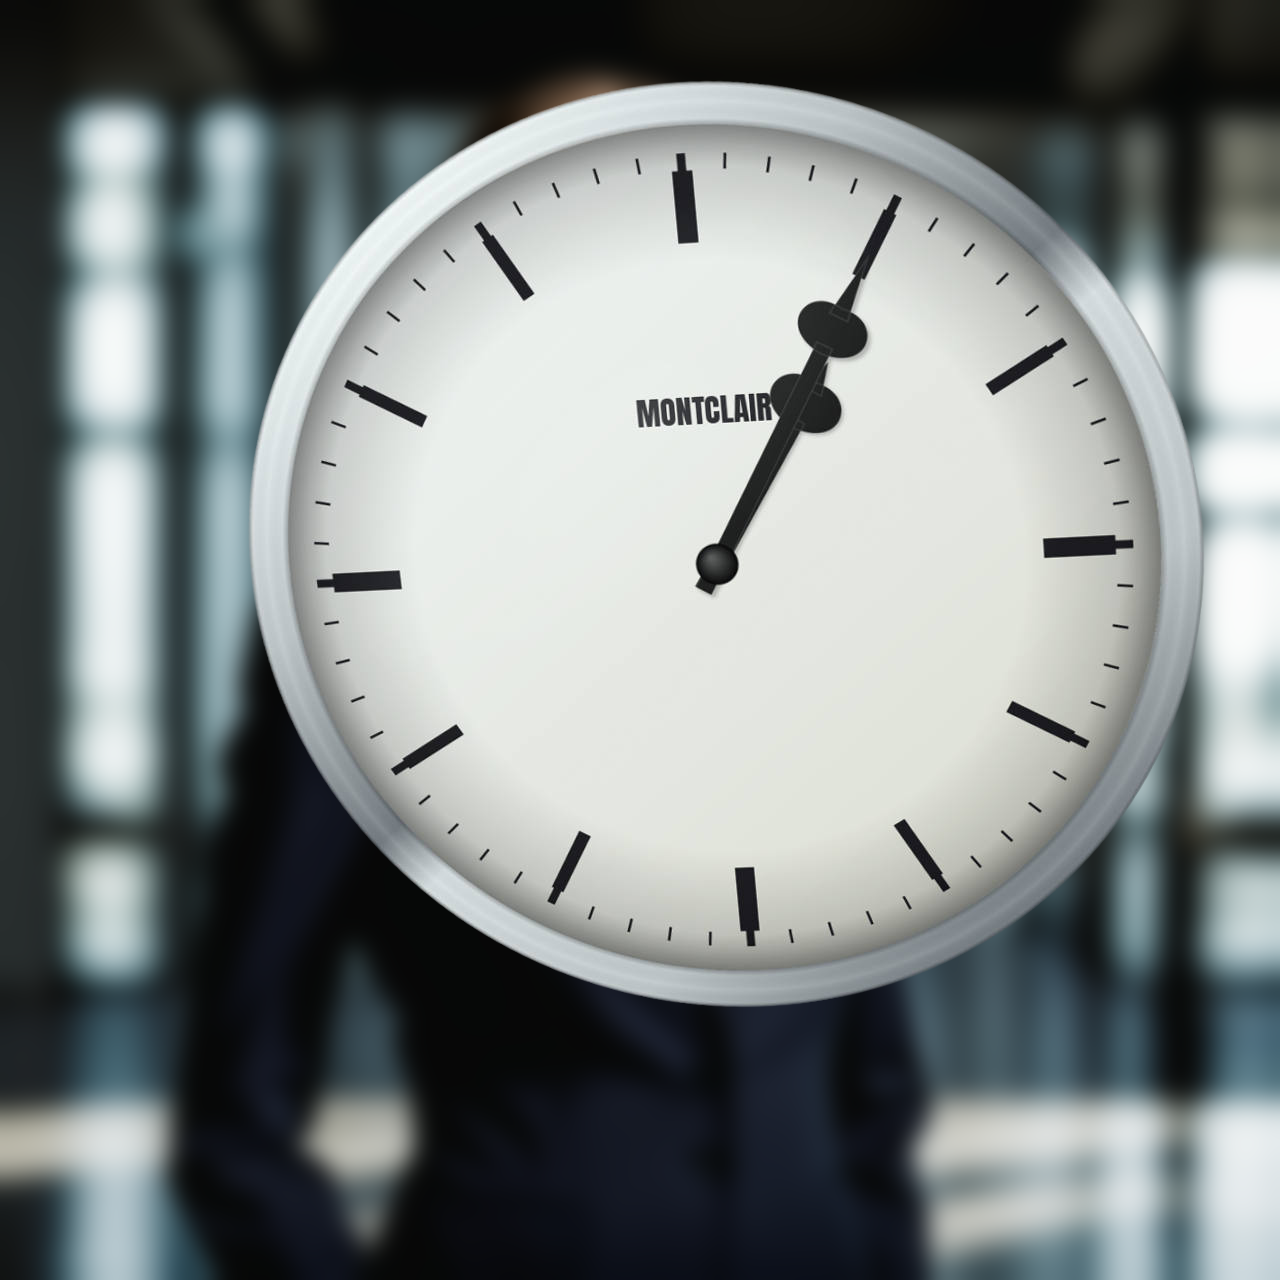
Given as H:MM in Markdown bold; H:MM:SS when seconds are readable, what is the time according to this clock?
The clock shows **1:05**
